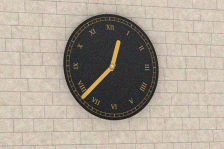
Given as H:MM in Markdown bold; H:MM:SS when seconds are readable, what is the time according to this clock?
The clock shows **12:38**
